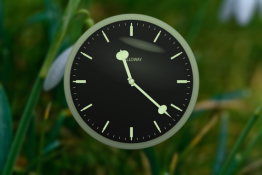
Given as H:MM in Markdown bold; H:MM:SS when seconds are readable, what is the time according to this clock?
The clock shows **11:22**
